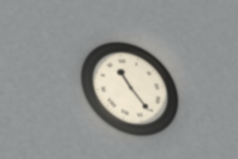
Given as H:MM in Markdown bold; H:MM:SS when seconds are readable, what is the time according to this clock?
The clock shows **11:26**
